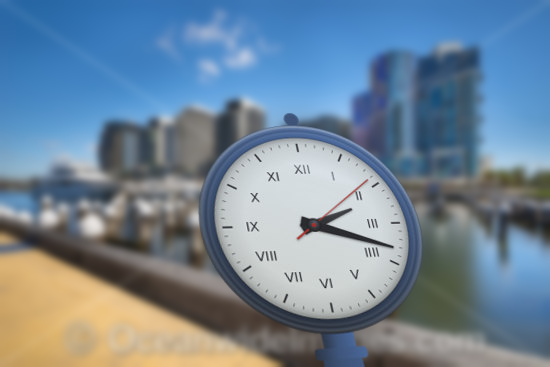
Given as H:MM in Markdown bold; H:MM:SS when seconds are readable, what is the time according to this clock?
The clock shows **2:18:09**
